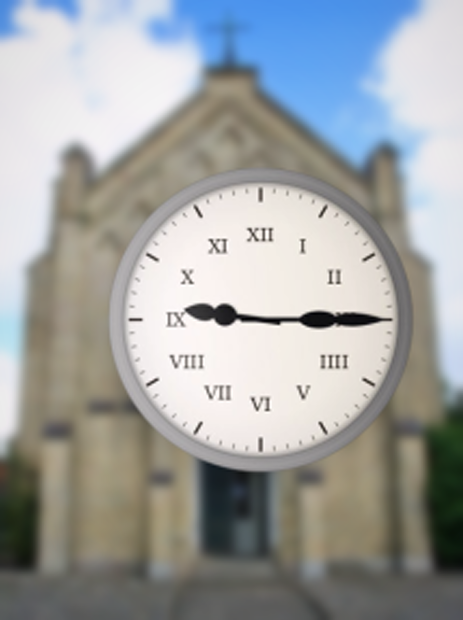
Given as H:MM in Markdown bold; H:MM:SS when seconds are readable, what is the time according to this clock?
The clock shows **9:15**
